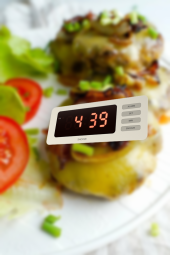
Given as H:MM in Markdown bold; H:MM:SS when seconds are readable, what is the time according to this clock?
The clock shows **4:39**
